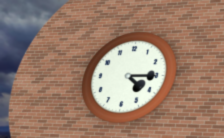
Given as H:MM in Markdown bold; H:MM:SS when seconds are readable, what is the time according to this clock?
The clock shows **4:15**
